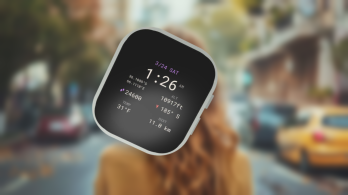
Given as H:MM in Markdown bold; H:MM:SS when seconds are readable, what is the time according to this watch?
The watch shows **1:26**
